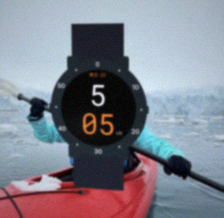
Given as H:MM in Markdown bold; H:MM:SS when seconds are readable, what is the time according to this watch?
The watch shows **5:05**
